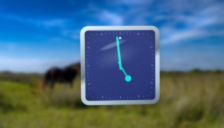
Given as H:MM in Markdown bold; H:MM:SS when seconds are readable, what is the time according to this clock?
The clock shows **4:59**
